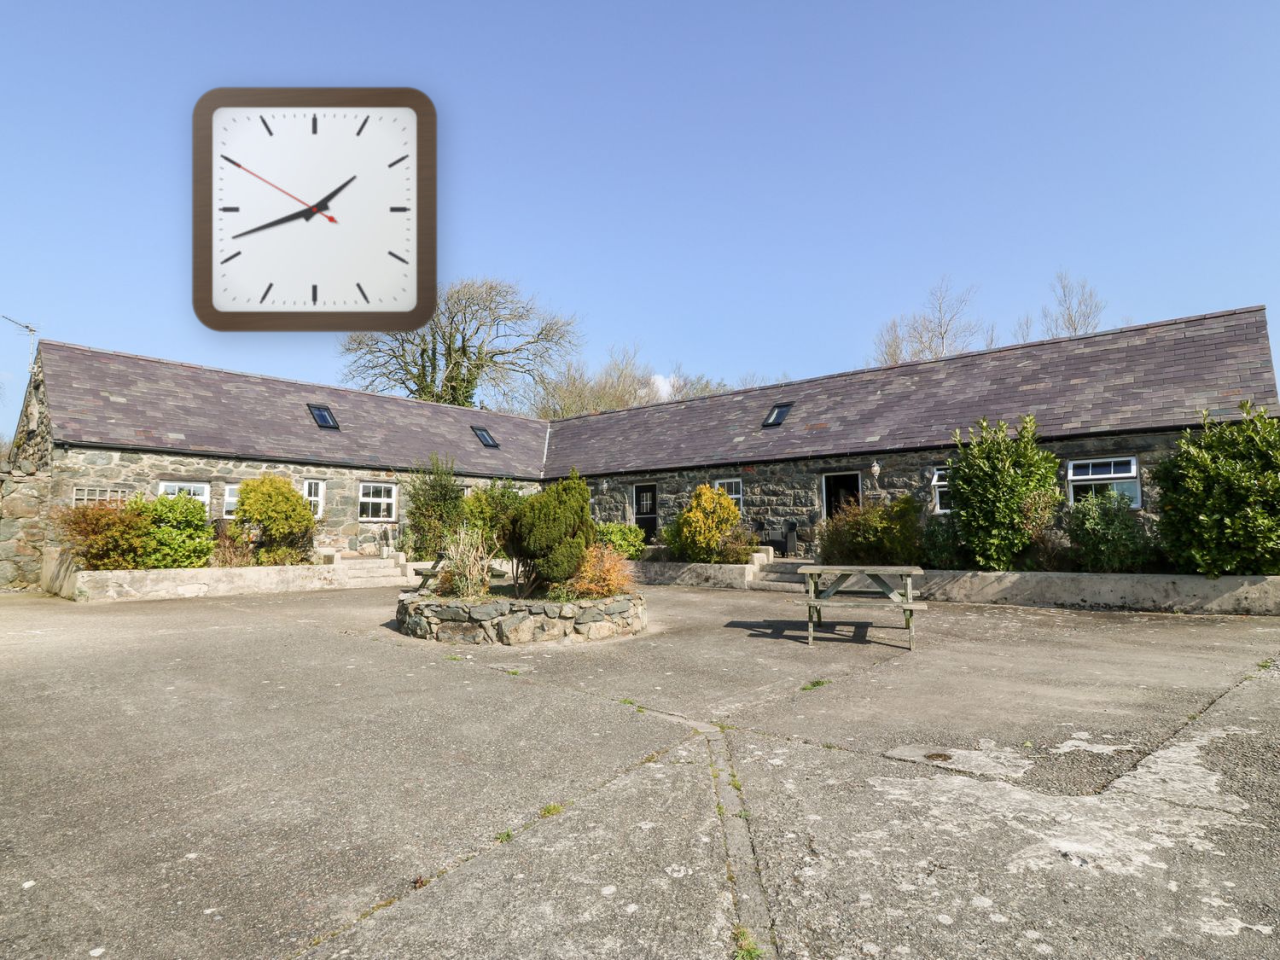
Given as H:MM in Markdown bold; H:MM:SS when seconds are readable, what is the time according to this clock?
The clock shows **1:41:50**
